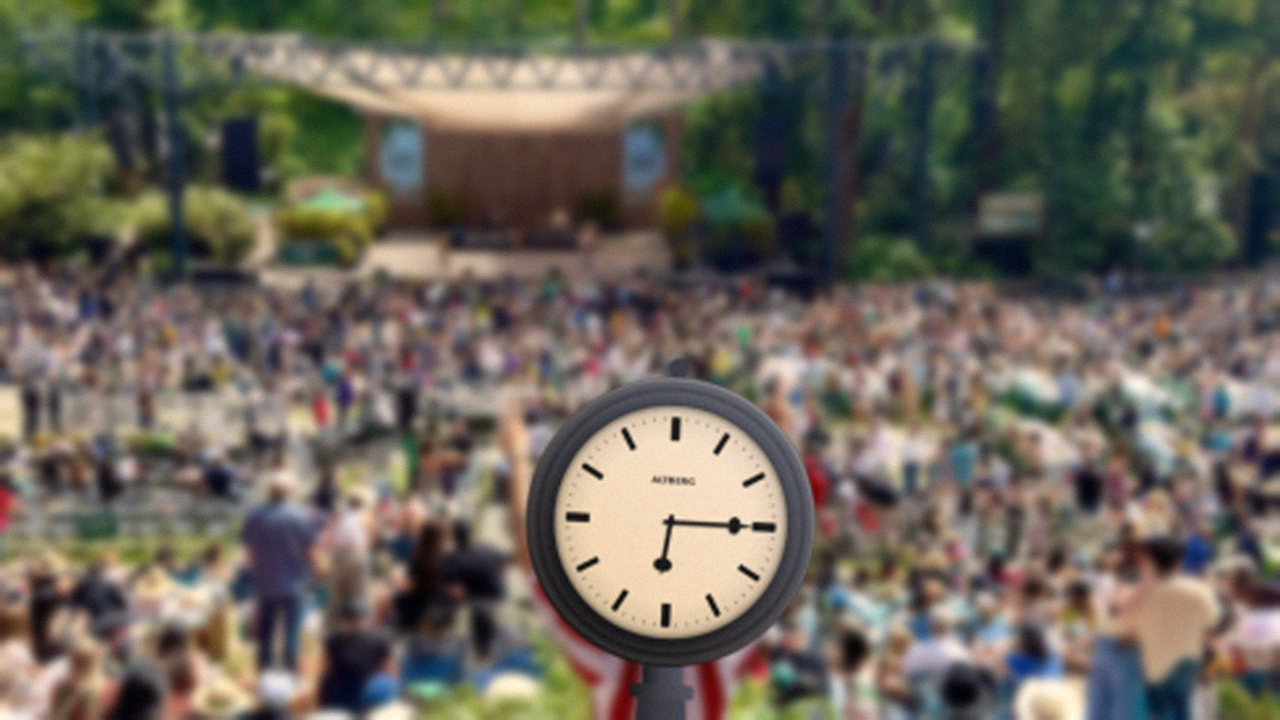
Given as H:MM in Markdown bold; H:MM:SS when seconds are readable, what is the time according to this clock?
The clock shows **6:15**
